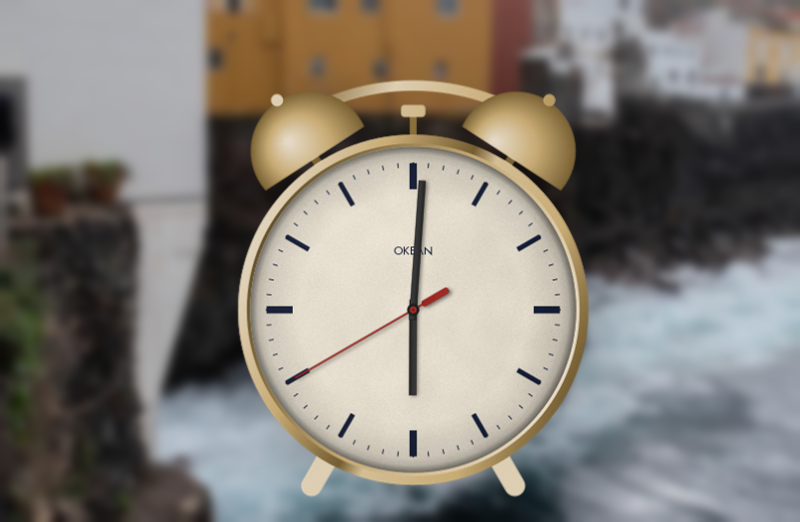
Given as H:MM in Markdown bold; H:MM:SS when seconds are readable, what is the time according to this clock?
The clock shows **6:00:40**
